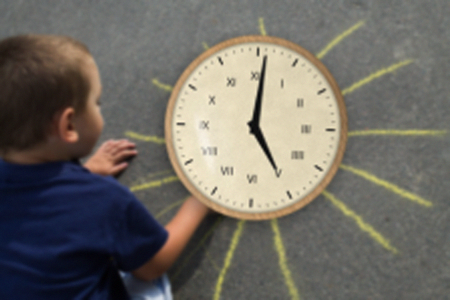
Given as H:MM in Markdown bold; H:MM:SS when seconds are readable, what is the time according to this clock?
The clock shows **5:01**
